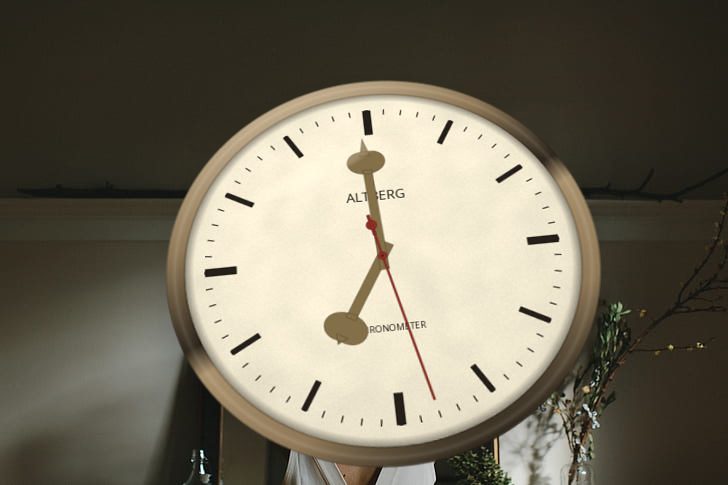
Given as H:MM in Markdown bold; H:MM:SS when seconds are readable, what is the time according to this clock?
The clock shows **6:59:28**
